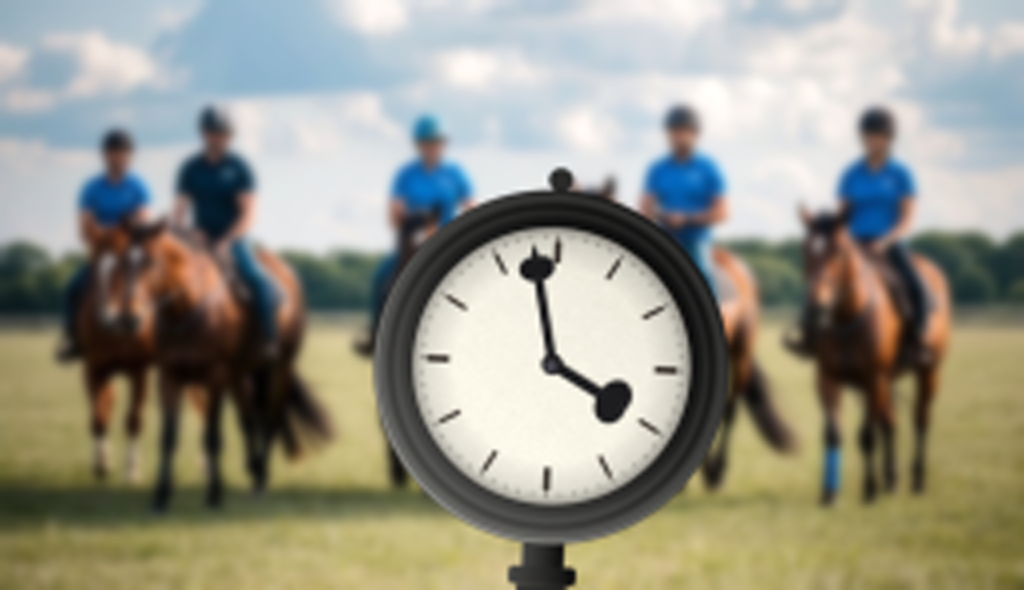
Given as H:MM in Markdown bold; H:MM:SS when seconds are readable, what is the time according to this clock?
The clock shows **3:58**
